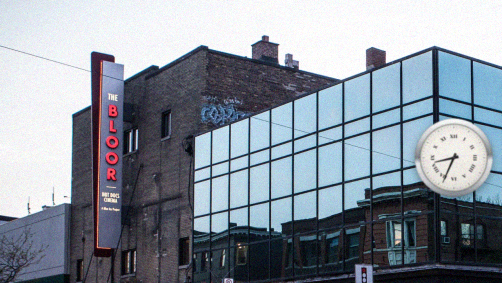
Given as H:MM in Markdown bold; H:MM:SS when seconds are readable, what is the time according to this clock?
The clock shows **8:34**
